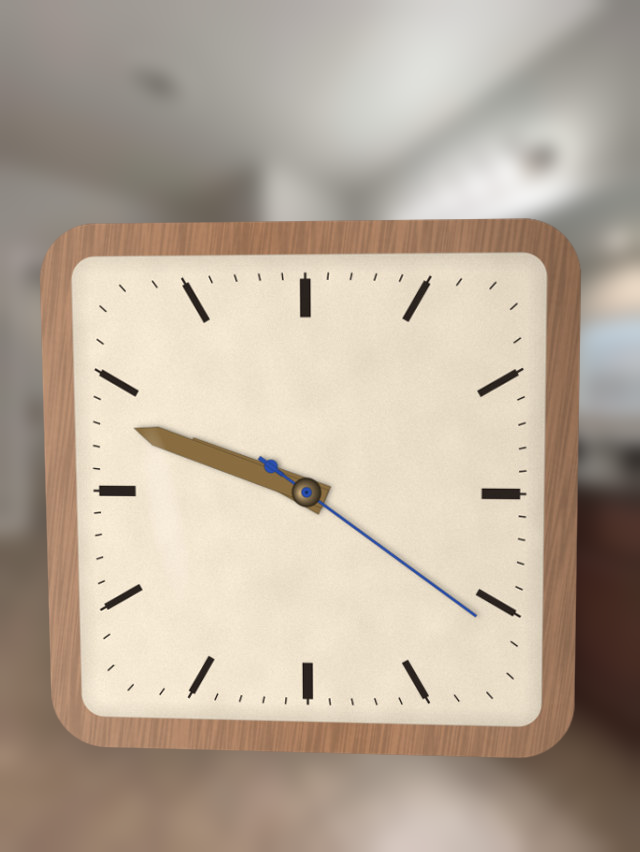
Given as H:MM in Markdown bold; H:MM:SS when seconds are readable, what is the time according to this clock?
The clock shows **9:48:21**
